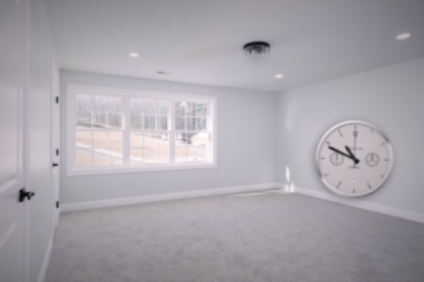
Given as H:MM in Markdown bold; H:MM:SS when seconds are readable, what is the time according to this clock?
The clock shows **10:49**
